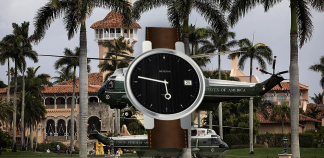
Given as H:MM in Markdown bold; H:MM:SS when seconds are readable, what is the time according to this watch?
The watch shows **5:47**
